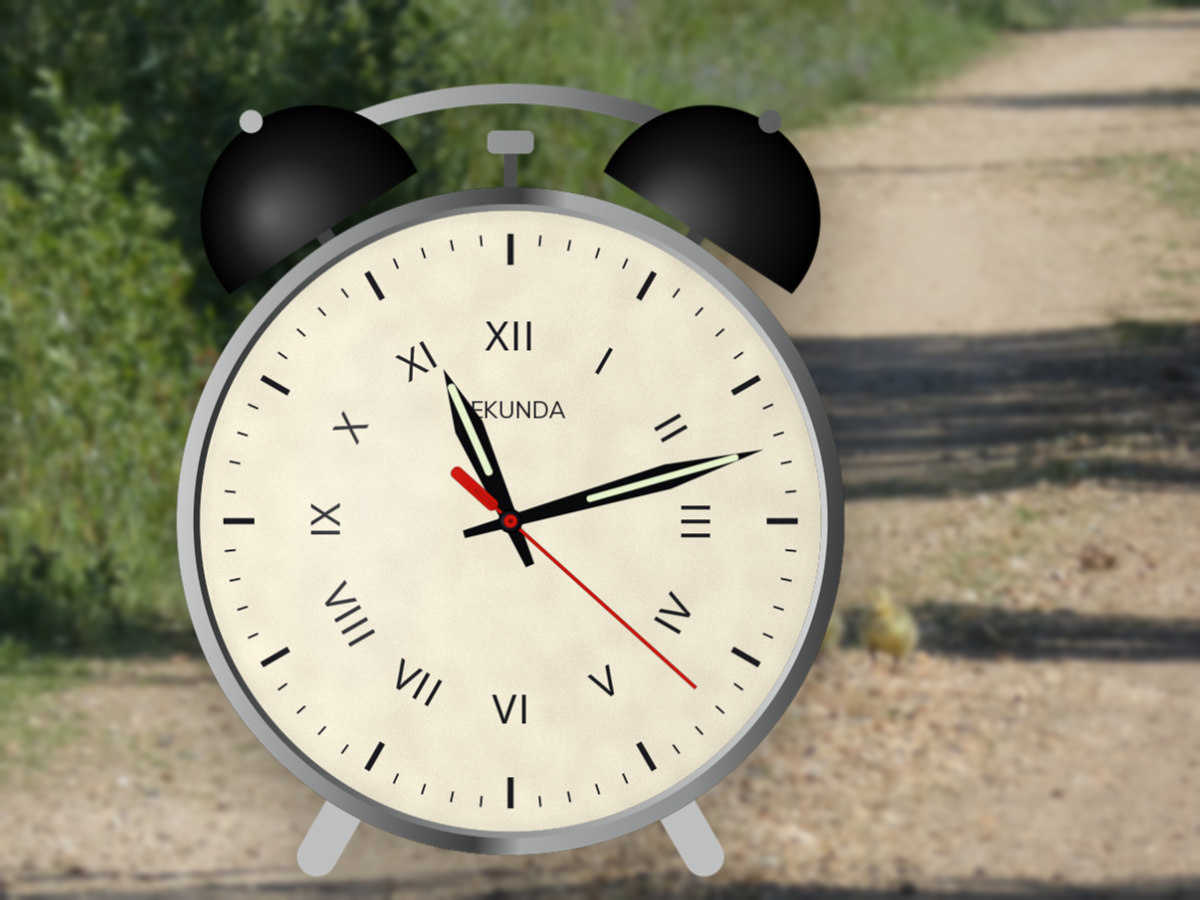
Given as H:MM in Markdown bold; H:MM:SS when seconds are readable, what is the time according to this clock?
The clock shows **11:12:22**
